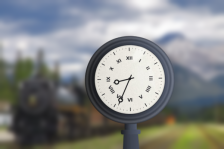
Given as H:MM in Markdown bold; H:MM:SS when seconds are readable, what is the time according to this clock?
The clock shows **8:34**
